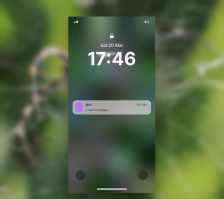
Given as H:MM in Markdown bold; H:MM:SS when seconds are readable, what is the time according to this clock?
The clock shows **17:46**
